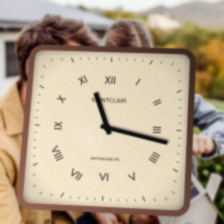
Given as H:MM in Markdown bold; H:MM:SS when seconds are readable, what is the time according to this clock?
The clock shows **11:17**
